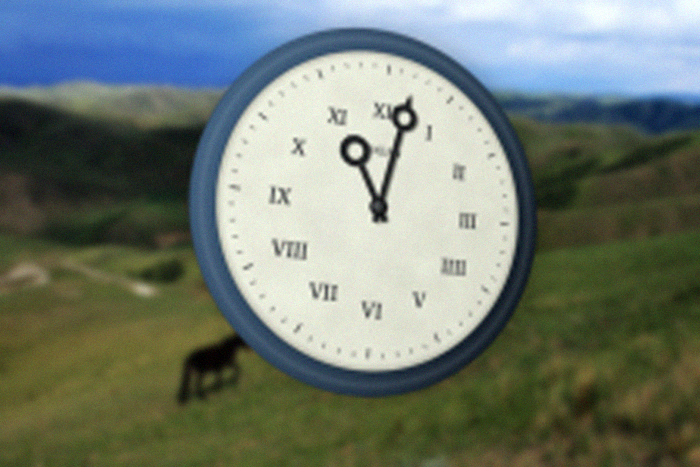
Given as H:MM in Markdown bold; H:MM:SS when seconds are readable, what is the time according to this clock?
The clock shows **11:02**
